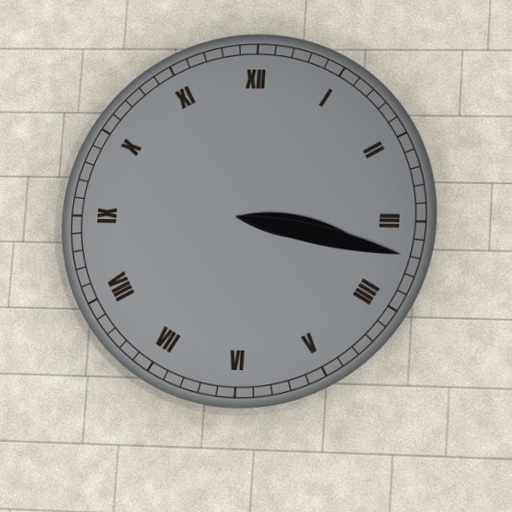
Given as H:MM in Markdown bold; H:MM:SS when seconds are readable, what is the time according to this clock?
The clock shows **3:17**
